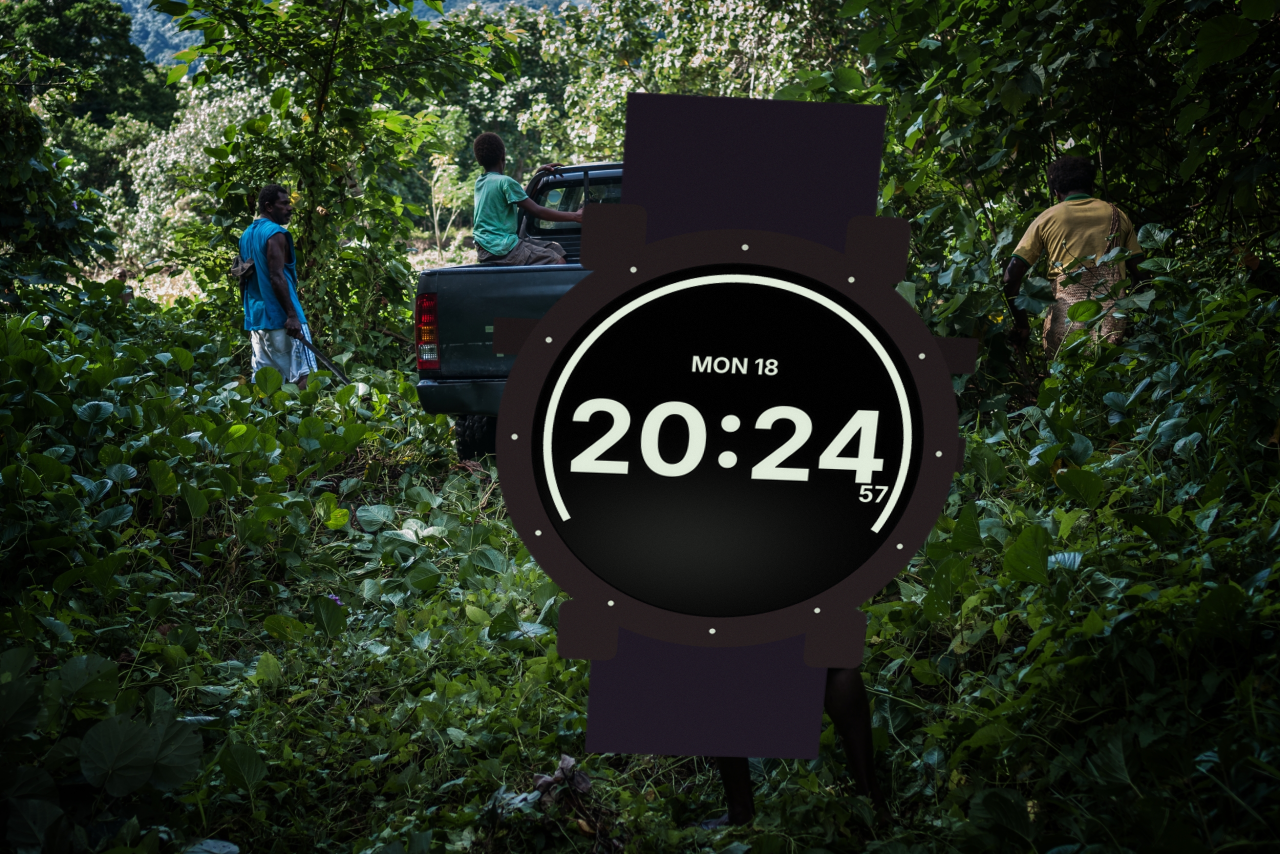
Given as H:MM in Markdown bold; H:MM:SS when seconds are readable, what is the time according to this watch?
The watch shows **20:24:57**
